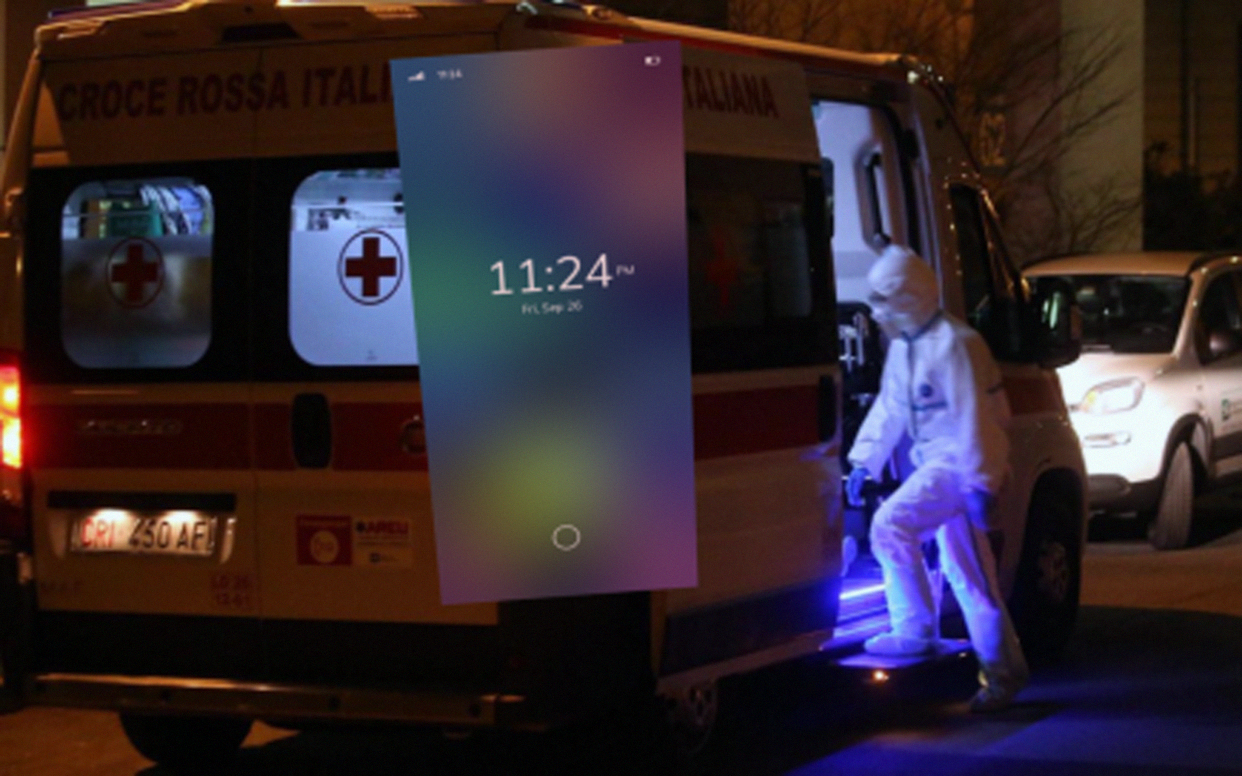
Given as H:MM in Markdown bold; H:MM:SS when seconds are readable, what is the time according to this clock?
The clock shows **11:24**
